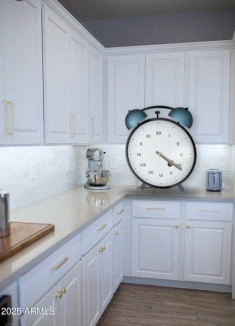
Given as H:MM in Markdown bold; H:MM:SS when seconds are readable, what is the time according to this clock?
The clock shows **4:21**
